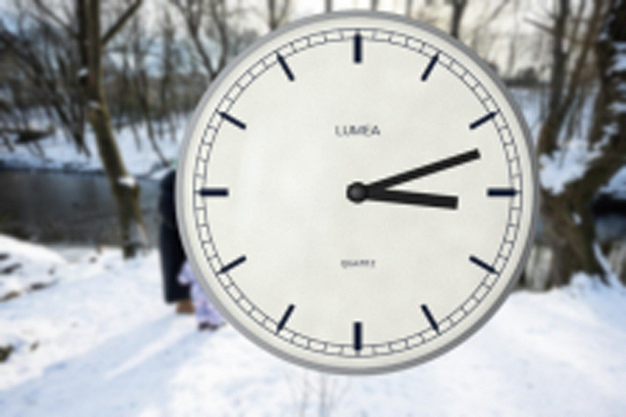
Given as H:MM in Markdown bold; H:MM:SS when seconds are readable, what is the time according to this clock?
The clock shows **3:12**
